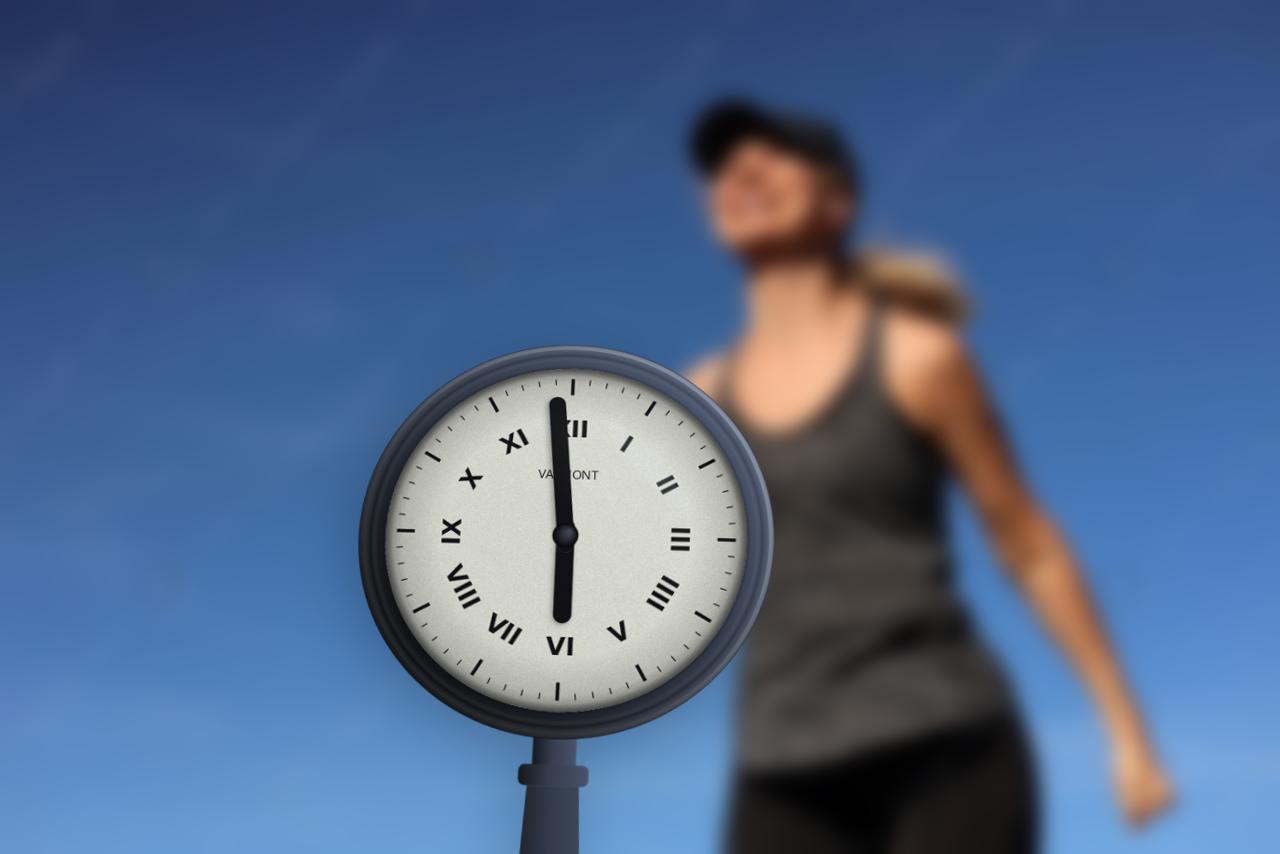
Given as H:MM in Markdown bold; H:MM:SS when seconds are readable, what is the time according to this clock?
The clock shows **5:59**
